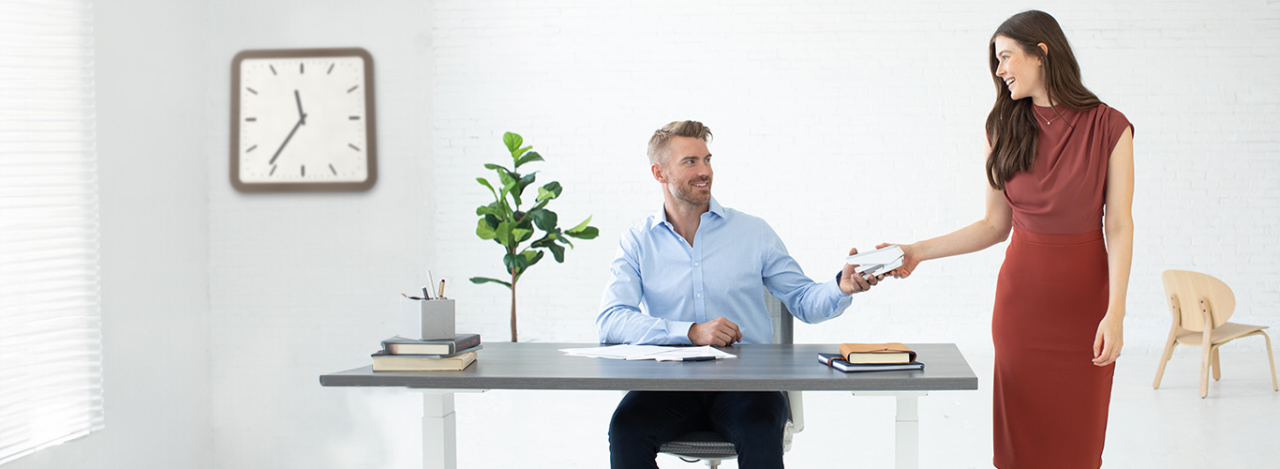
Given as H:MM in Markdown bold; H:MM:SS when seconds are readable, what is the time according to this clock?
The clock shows **11:36**
